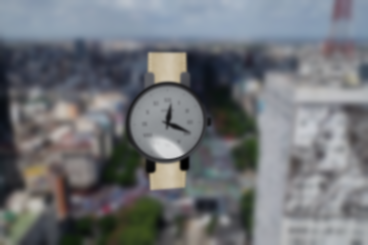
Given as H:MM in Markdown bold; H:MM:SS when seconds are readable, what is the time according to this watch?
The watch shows **12:19**
